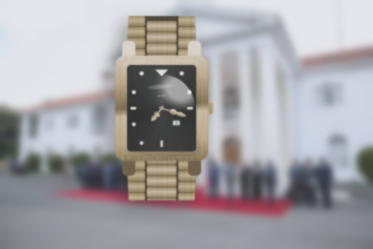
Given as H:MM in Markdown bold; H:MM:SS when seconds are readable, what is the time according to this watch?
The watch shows **7:18**
